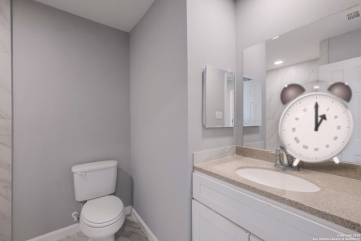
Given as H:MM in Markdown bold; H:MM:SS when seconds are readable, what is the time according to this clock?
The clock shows **1:00**
